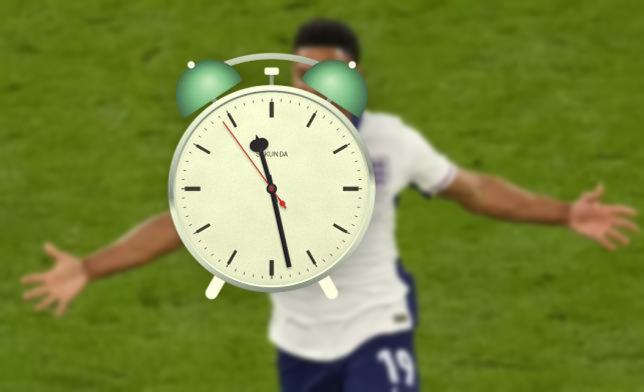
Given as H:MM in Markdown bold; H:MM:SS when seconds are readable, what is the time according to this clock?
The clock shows **11:27:54**
